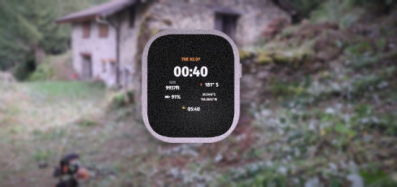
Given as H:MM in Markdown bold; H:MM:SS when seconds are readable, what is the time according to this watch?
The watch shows **0:40**
